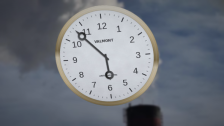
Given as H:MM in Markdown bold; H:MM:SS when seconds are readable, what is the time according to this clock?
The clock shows **5:53**
